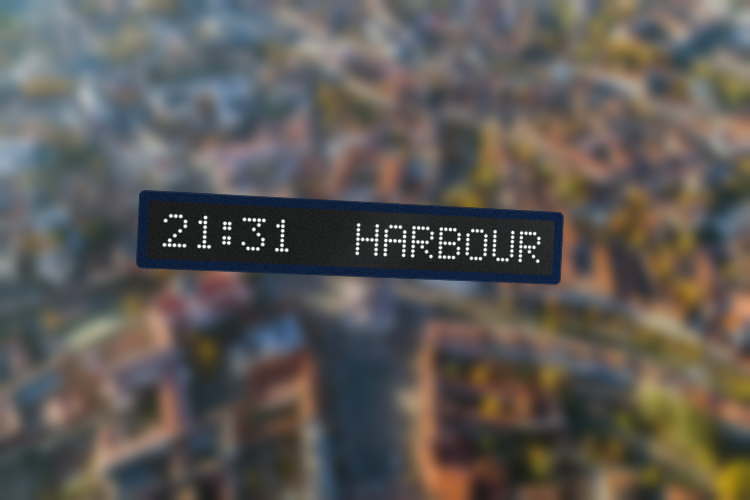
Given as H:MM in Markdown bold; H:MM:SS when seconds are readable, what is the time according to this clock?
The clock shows **21:31**
